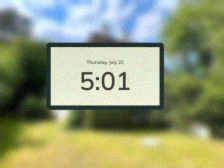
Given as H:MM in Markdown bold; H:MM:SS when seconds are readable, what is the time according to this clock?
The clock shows **5:01**
